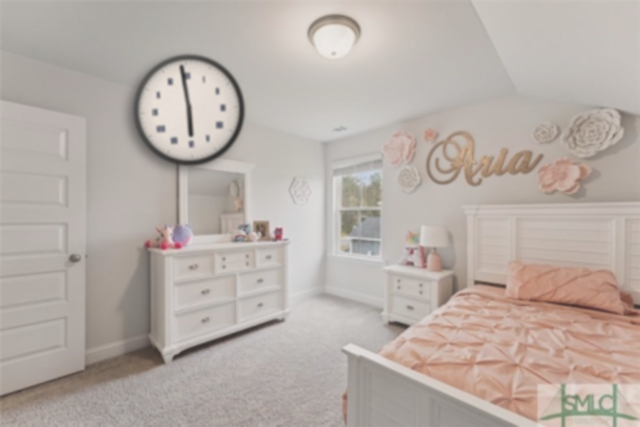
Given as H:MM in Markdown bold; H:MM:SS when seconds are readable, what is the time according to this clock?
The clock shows **5:59**
